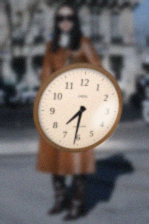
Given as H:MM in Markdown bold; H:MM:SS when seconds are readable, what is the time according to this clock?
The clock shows **7:31**
